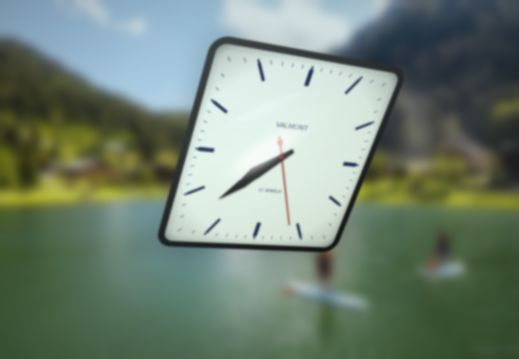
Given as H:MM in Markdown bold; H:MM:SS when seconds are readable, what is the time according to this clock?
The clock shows **7:37:26**
